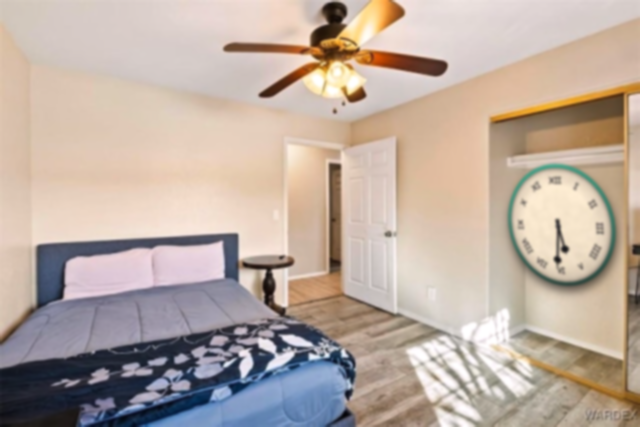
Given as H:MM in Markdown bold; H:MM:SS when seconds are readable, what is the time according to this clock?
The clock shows **5:31**
